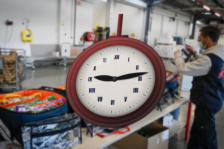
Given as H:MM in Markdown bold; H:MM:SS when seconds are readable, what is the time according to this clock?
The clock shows **9:13**
